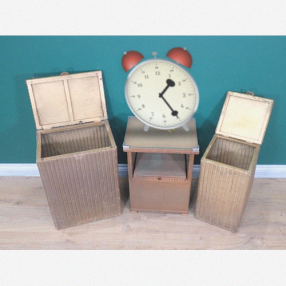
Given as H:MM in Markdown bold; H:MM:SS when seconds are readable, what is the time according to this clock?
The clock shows **1:25**
